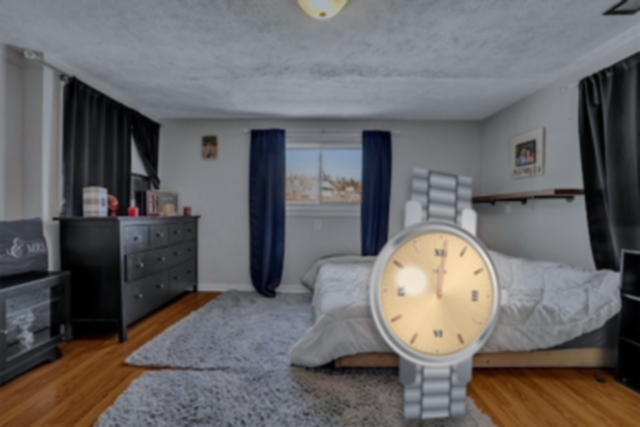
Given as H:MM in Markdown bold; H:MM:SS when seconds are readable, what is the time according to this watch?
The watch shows **12:01**
